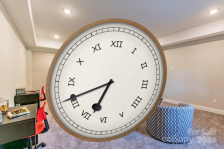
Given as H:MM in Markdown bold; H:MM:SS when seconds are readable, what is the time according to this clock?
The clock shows **6:41**
